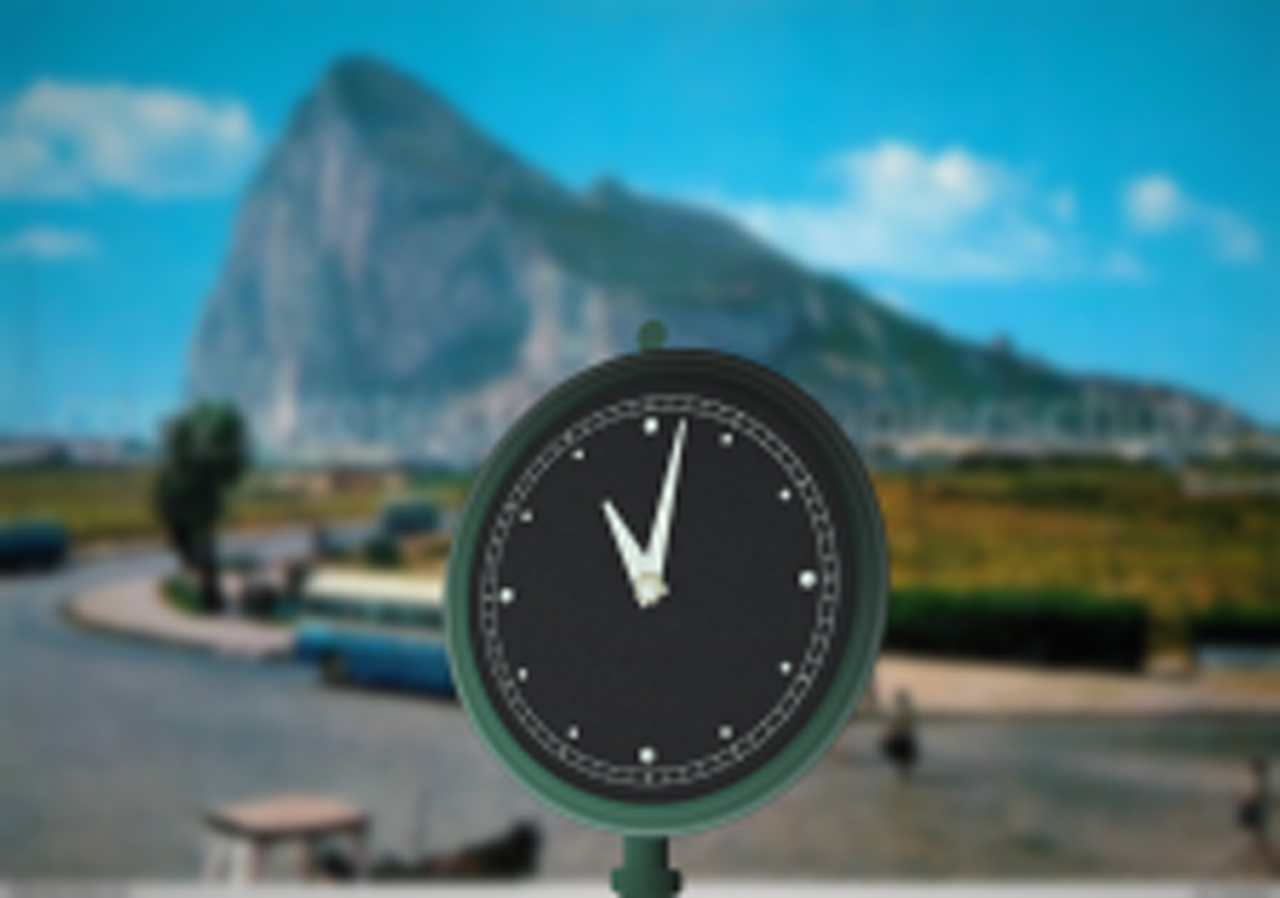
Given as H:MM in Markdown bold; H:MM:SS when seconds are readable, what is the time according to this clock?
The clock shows **11:02**
